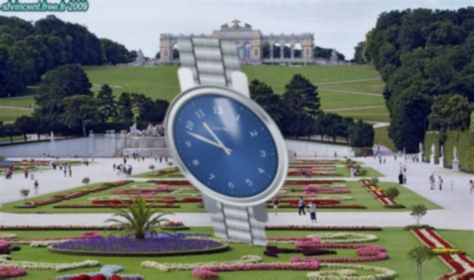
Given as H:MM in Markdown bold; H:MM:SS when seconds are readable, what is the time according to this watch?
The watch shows **10:48**
